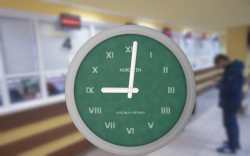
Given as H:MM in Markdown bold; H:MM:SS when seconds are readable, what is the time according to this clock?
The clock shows **9:01**
